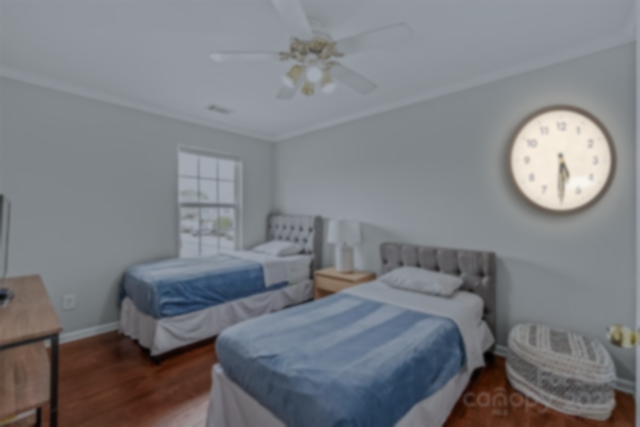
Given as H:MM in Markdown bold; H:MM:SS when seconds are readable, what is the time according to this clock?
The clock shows **5:30**
